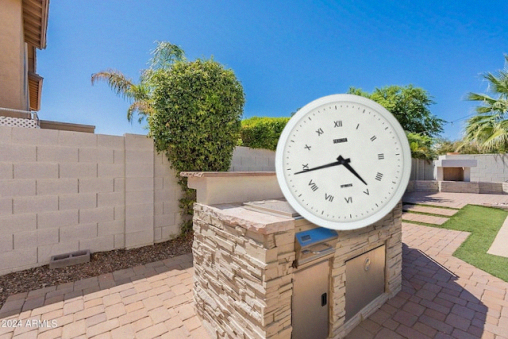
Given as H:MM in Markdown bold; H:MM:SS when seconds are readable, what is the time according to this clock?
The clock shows **4:44**
